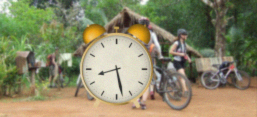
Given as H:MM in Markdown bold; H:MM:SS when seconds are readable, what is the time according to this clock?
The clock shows **8:28**
